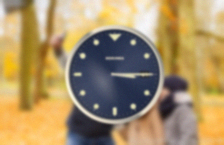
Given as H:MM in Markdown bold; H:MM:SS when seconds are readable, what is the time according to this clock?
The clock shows **3:15**
